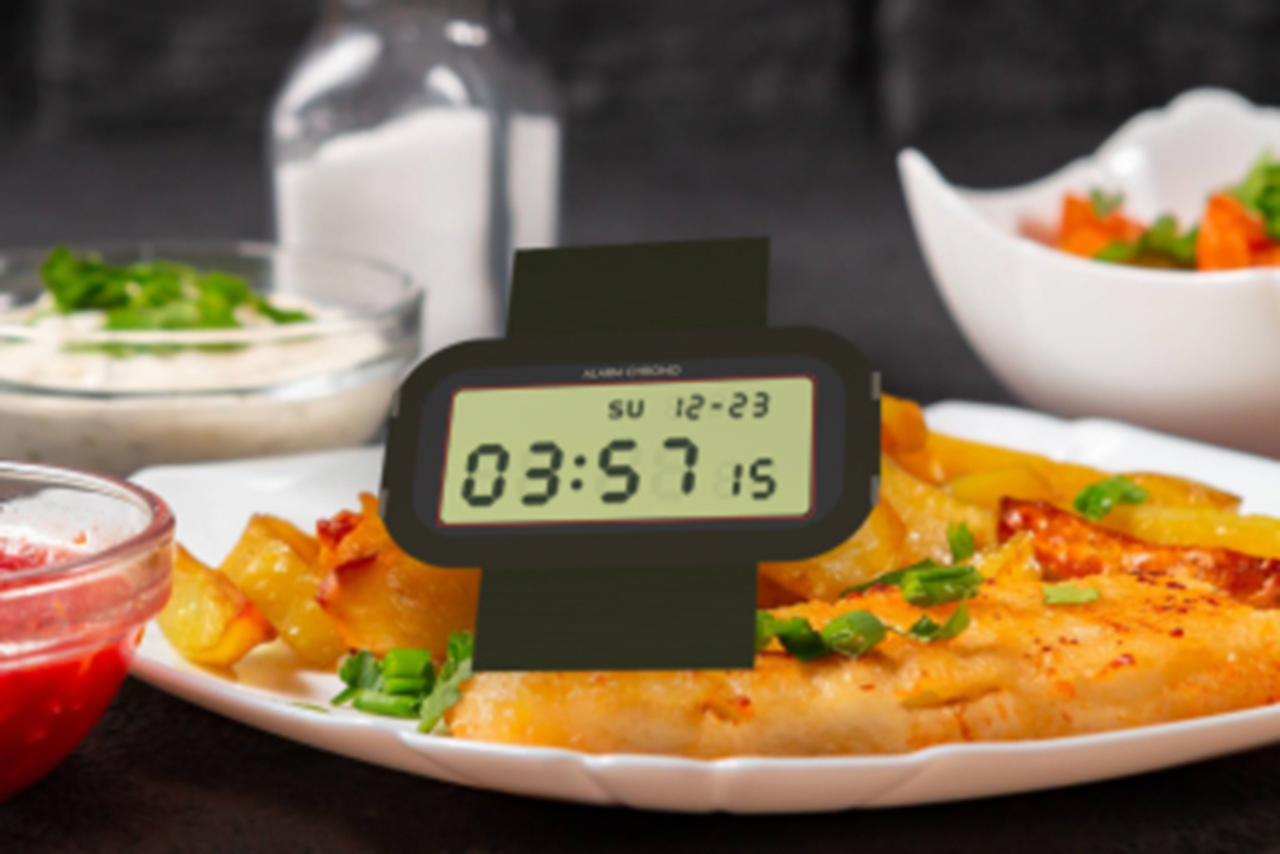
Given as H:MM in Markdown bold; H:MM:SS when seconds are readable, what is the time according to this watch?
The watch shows **3:57:15**
